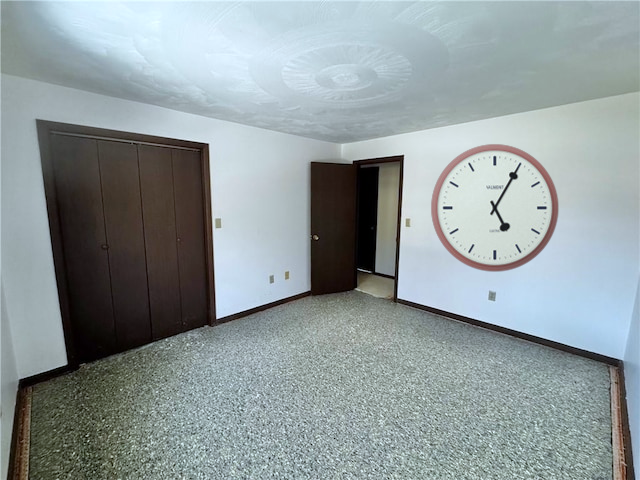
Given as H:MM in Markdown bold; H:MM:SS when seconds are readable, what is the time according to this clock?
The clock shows **5:05**
